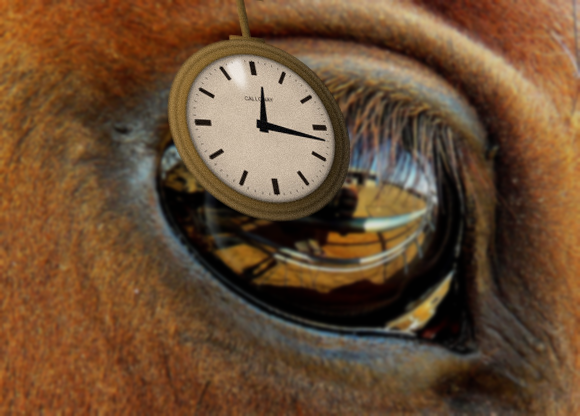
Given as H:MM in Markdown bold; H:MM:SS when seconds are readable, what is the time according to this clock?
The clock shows **12:17**
